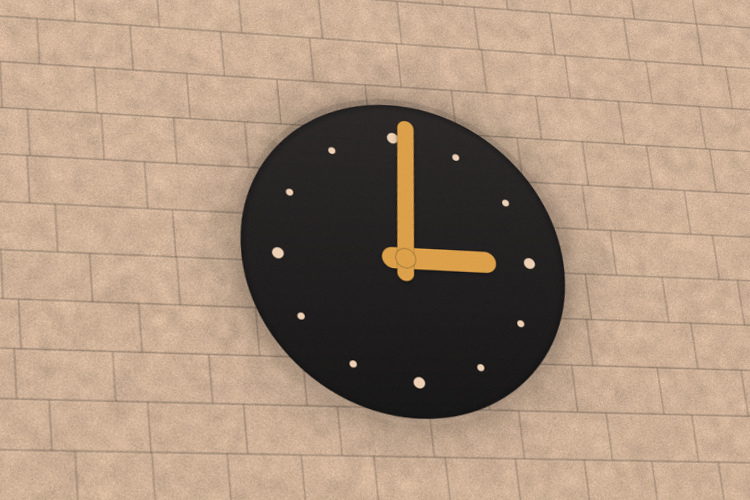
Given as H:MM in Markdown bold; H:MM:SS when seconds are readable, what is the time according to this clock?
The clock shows **3:01**
